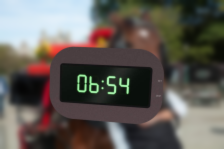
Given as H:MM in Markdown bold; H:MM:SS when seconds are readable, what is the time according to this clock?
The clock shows **6:54**
